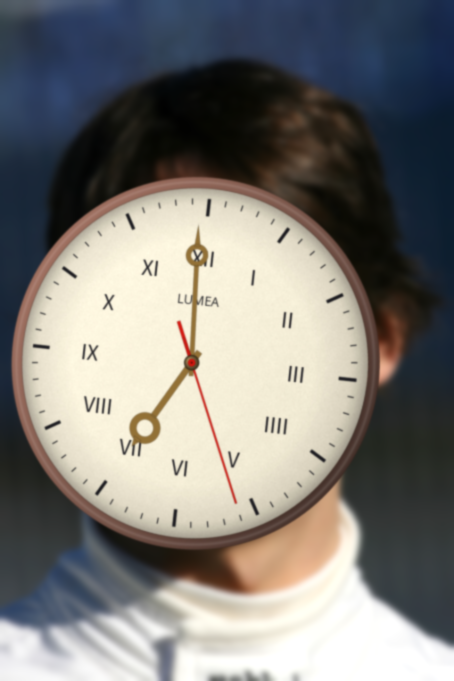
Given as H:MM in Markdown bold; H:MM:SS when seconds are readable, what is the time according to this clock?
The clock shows **6:59:26**
